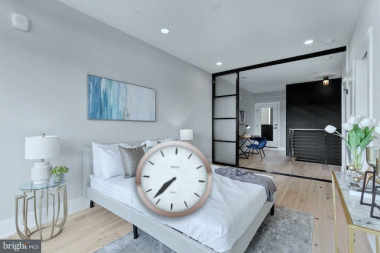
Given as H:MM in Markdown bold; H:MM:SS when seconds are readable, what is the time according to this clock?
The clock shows **7:37**
